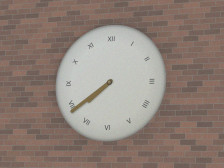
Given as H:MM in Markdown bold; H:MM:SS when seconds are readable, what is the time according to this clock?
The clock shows **7:39**
